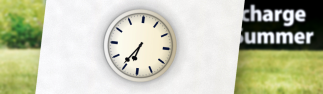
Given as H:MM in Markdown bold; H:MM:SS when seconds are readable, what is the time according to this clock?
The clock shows **6:36**
